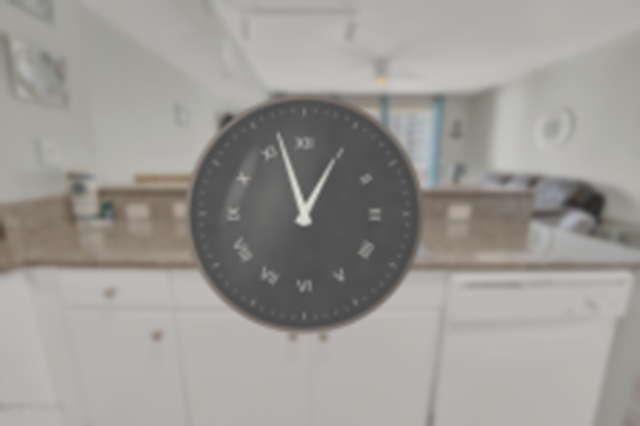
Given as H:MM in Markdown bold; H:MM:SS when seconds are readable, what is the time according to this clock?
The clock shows **12:57**
